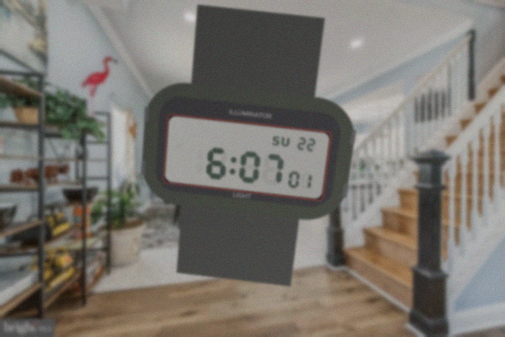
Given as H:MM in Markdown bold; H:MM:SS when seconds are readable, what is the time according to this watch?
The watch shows **6:07:01**
